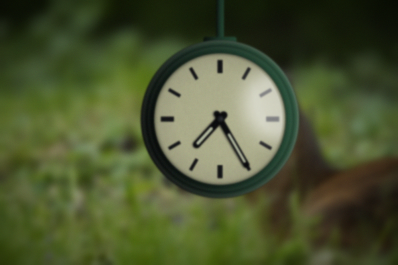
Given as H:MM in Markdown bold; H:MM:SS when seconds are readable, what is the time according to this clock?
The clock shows **7:25**
